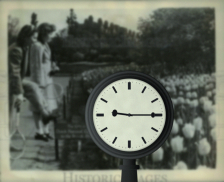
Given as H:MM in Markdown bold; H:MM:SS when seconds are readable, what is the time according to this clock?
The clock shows **9:15**
